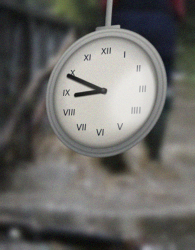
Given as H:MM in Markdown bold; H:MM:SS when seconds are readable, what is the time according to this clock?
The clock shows **8:49**
